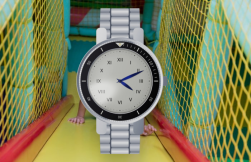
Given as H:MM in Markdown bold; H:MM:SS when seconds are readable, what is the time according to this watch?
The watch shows **4:11**
